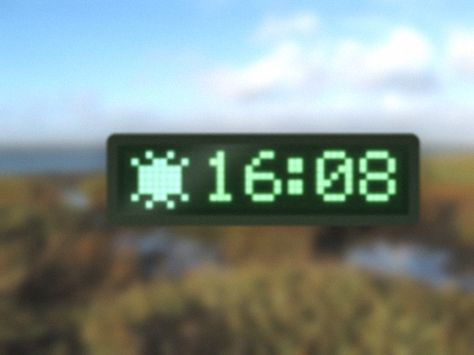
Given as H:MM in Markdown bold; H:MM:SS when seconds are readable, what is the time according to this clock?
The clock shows **16:08**
